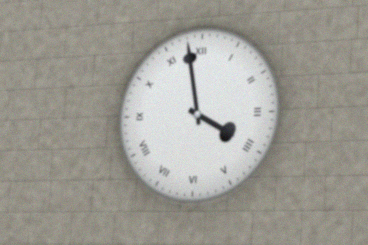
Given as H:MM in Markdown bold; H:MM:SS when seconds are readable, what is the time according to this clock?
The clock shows **3:58**
